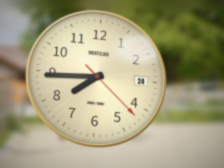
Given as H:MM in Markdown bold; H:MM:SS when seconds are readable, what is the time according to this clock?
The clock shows **7:44:22**
